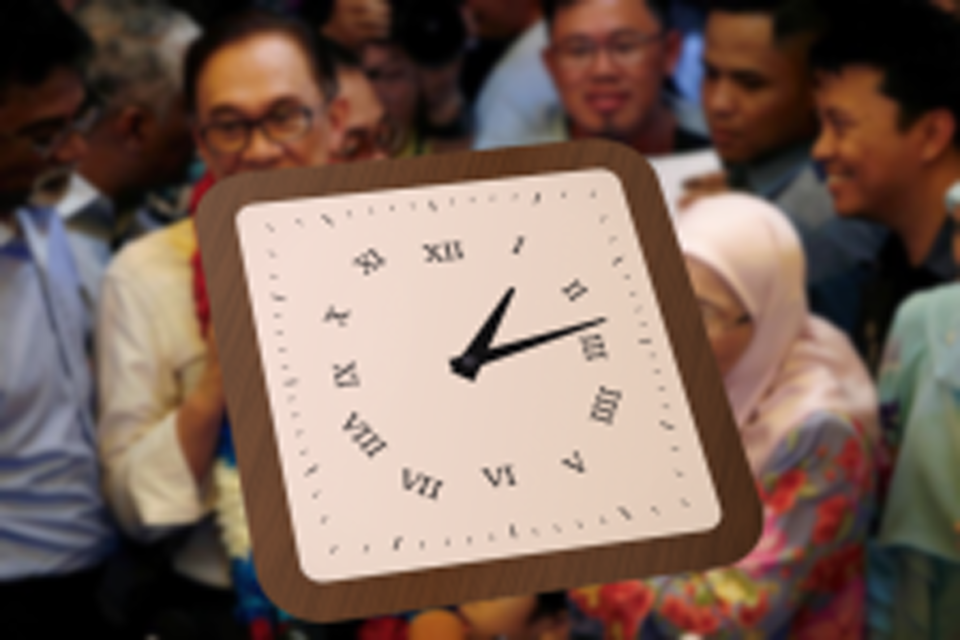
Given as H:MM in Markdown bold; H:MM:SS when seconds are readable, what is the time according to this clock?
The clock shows **1:13**
